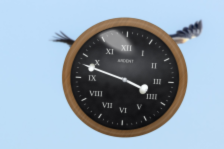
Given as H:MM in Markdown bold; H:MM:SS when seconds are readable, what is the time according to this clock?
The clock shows **3:48**
